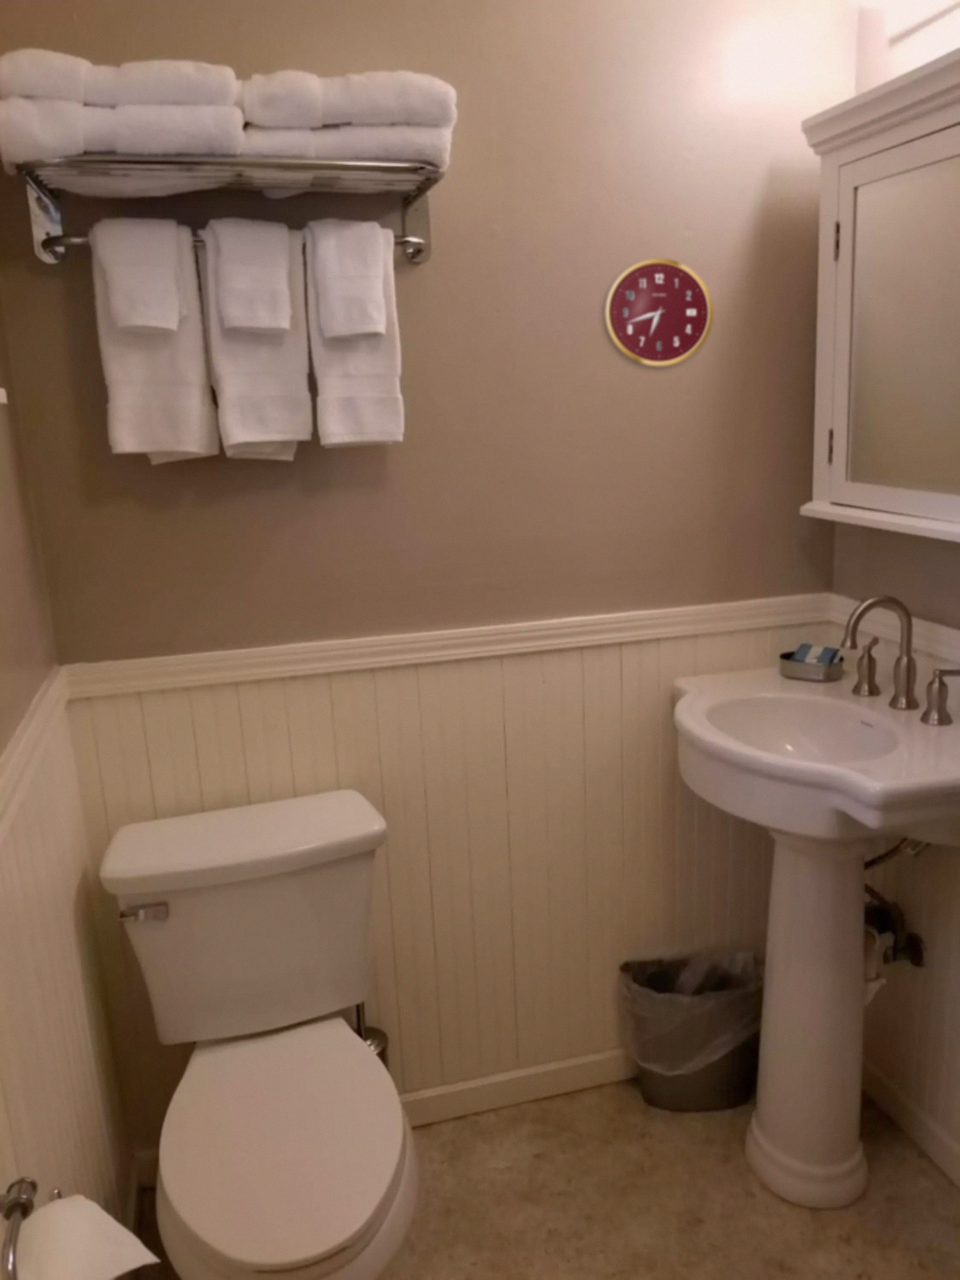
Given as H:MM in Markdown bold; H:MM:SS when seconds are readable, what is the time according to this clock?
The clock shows **6:42**
